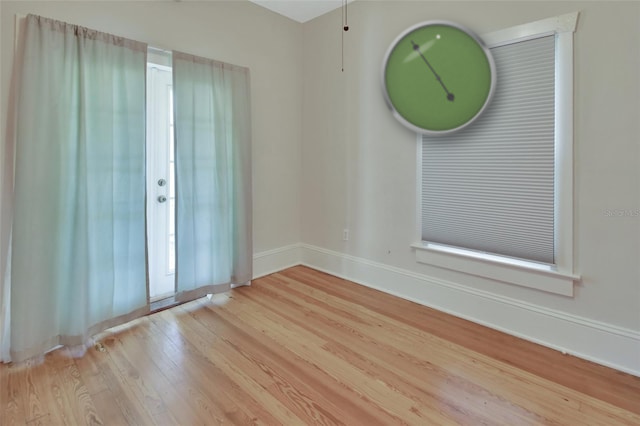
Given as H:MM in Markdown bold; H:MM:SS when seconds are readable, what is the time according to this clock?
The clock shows **4:54**
